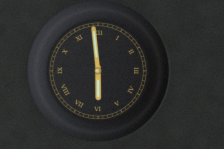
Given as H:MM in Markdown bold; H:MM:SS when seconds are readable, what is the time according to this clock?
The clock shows **5:59**
